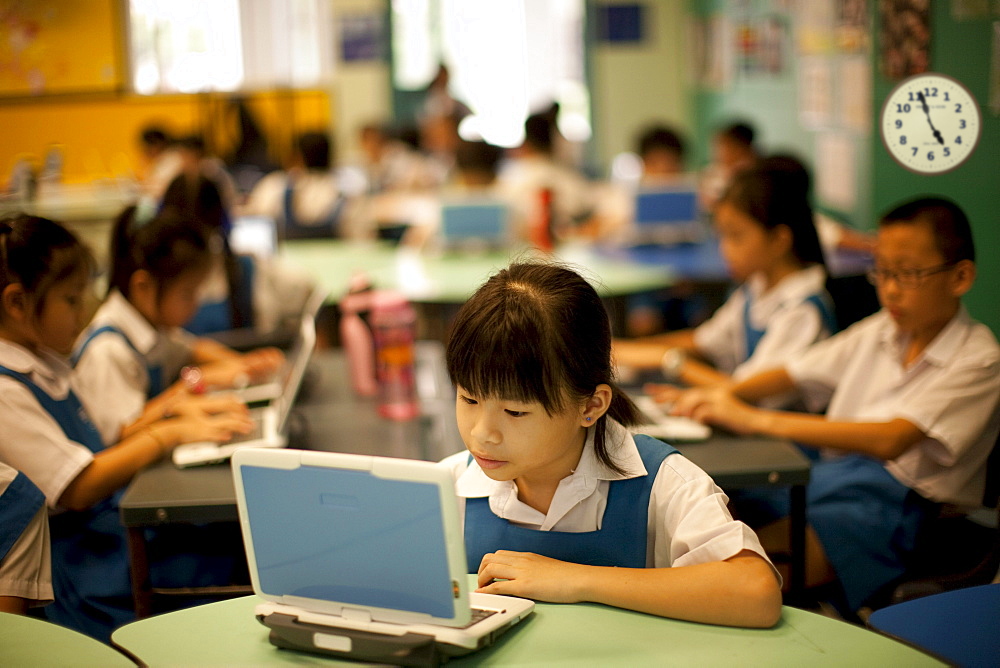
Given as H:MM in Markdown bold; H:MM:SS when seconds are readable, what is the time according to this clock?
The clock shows **4:57**
